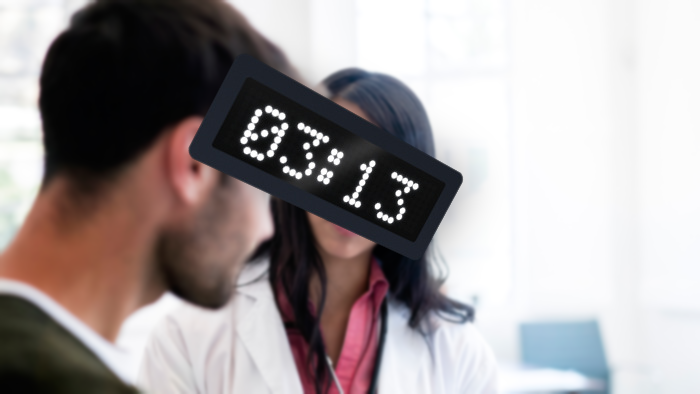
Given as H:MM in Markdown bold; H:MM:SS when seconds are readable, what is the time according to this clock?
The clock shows **3:13**
